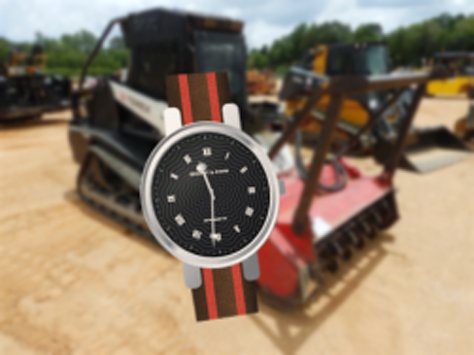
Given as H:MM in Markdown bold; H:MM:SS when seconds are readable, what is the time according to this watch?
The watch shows **11:31**
